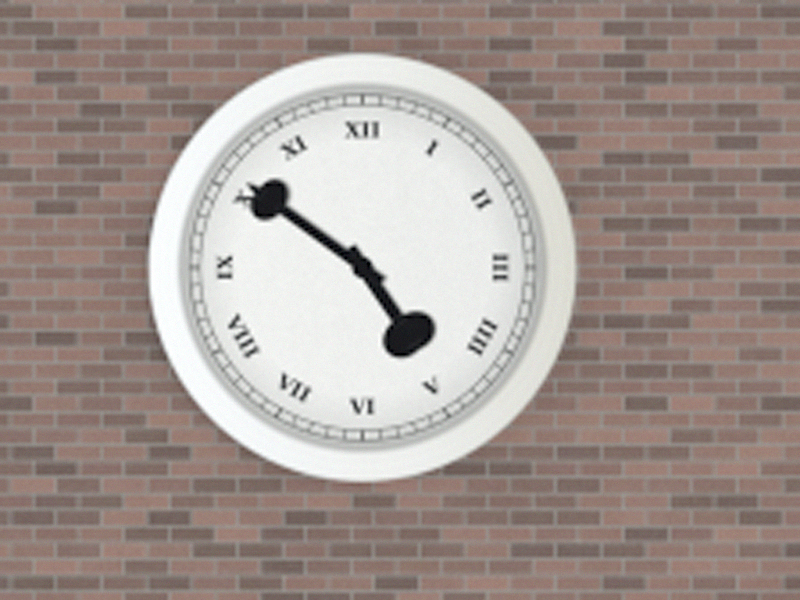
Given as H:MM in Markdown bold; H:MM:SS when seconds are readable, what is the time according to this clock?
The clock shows **4:51**
